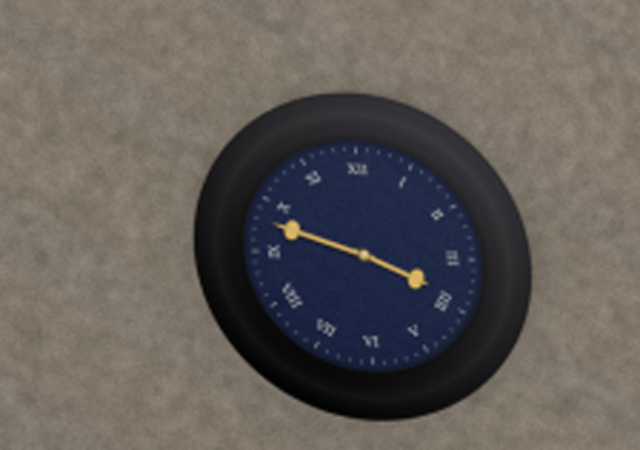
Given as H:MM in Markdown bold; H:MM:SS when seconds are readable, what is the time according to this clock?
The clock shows **3:48**
